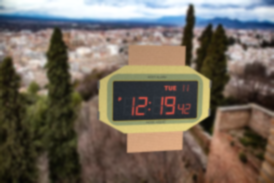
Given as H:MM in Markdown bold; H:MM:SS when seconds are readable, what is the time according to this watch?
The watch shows **12:19**
